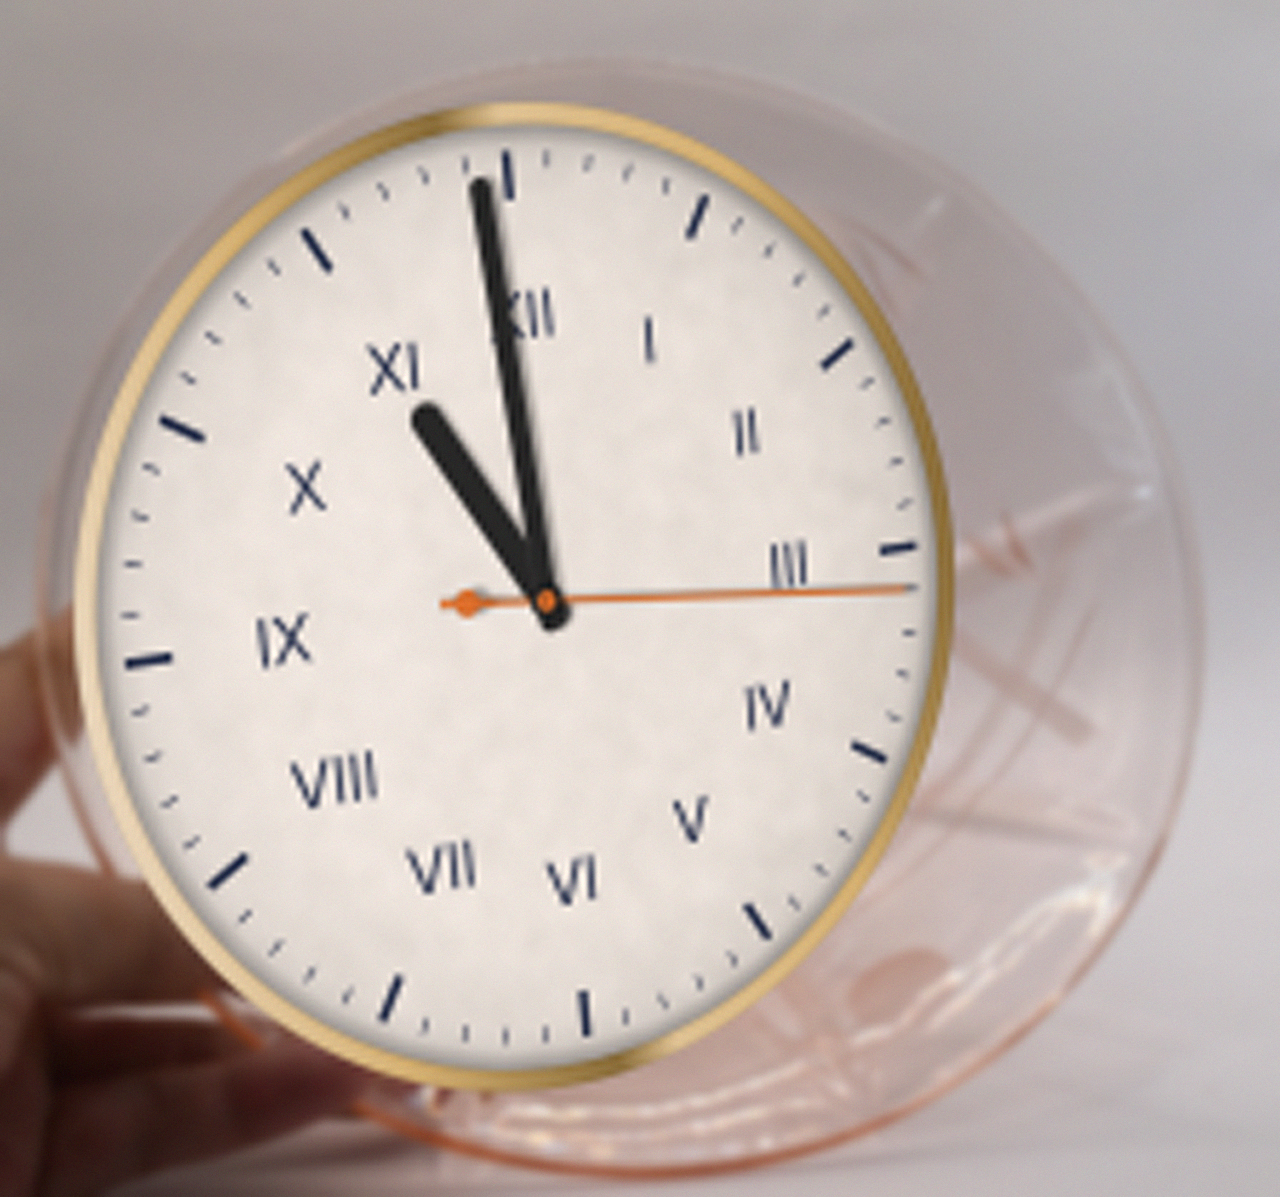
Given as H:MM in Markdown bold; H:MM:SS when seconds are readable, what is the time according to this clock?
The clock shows **10:59:16**
